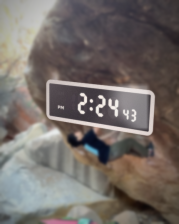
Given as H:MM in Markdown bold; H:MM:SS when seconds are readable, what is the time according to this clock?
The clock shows **2:24:43**
